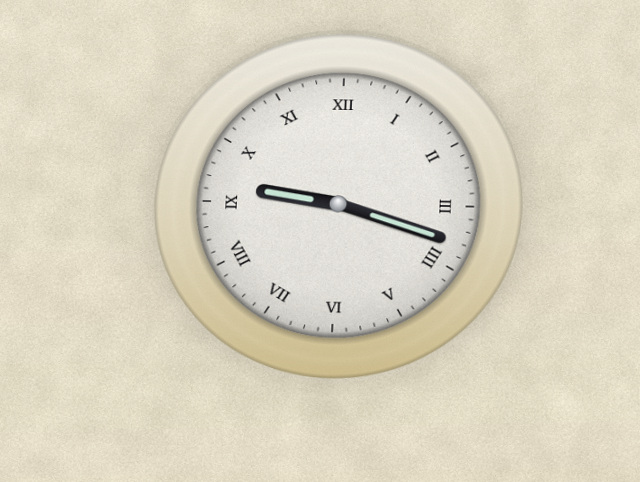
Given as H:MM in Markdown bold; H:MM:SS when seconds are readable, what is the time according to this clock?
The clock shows **9:18**
